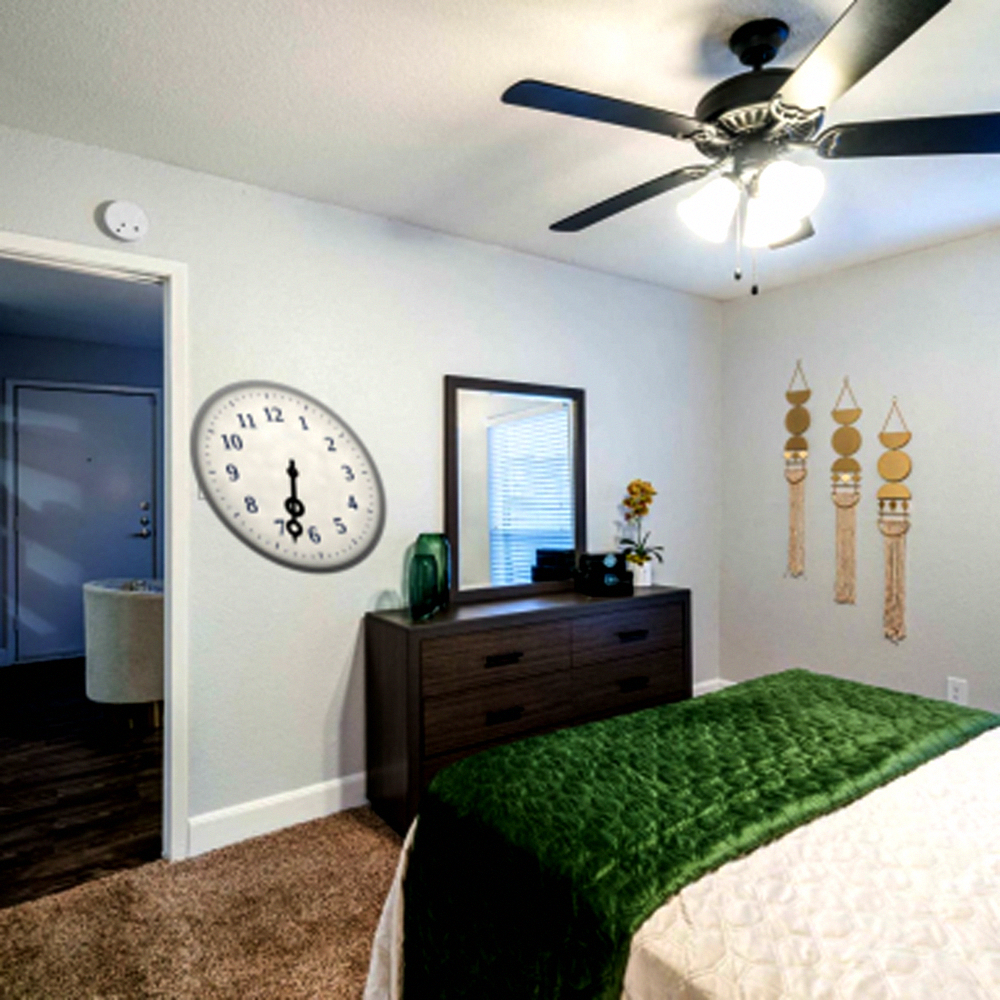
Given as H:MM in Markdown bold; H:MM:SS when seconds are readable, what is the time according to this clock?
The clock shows **6:33**
